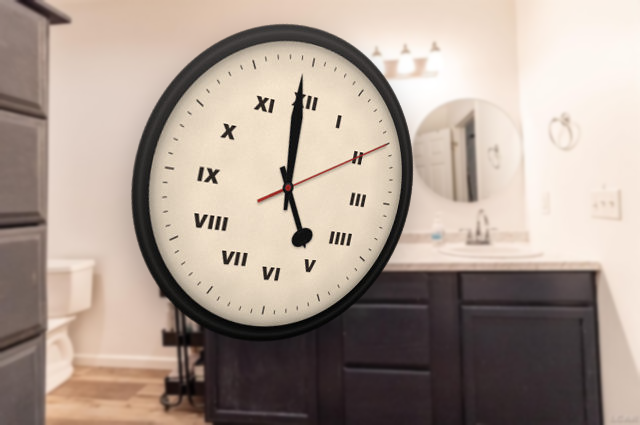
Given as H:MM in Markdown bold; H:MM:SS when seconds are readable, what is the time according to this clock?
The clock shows **4:59:10**
